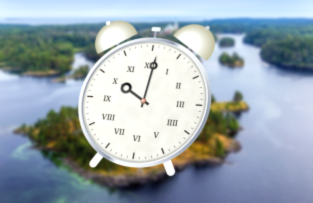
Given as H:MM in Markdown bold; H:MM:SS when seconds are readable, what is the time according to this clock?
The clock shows **10:01**
